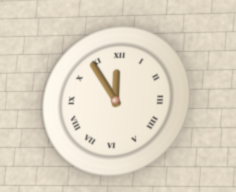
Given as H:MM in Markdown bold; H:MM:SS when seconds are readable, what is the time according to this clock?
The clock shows **11:54**
